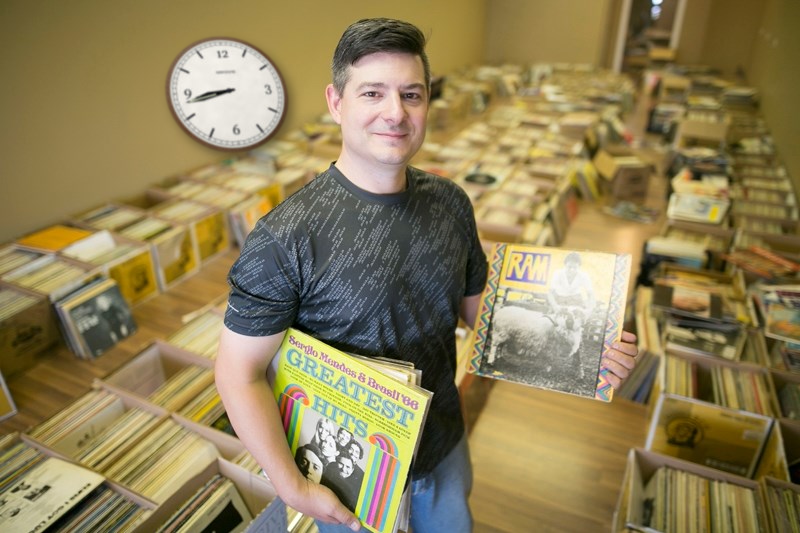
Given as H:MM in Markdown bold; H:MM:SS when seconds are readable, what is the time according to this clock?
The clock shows **8:43**
